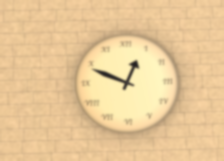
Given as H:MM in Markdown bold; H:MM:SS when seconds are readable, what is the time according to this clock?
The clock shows **12:49**
